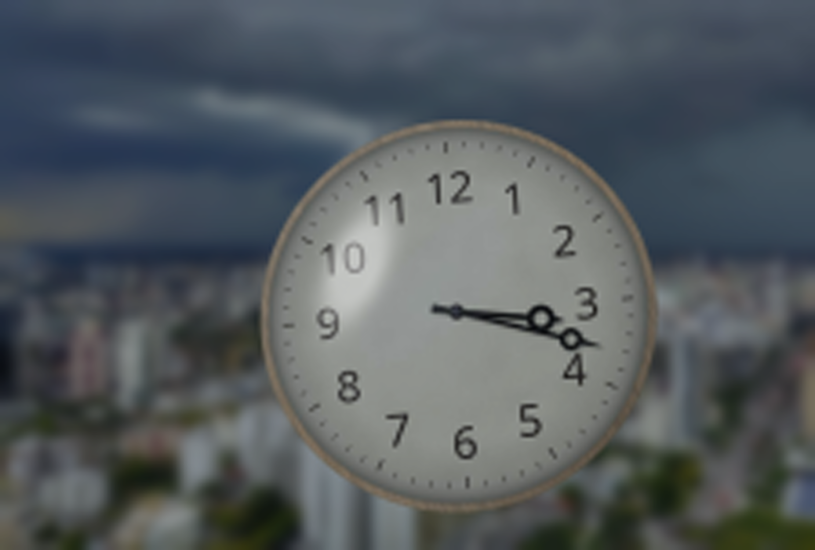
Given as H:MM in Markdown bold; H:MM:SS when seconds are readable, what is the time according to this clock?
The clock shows **3:18**
